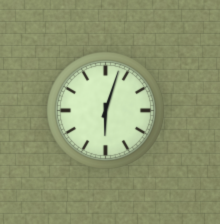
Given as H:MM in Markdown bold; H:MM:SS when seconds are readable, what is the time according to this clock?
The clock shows **6:03**
